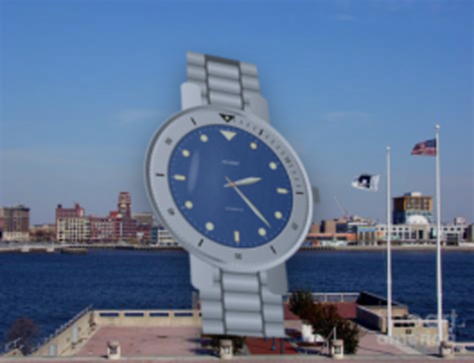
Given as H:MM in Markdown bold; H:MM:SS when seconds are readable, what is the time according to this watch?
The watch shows **2:23**
